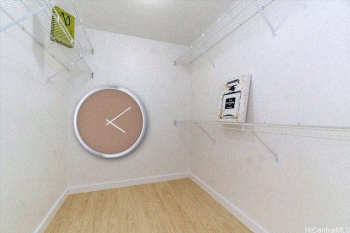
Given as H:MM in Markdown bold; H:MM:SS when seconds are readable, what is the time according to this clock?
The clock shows **4:09**
